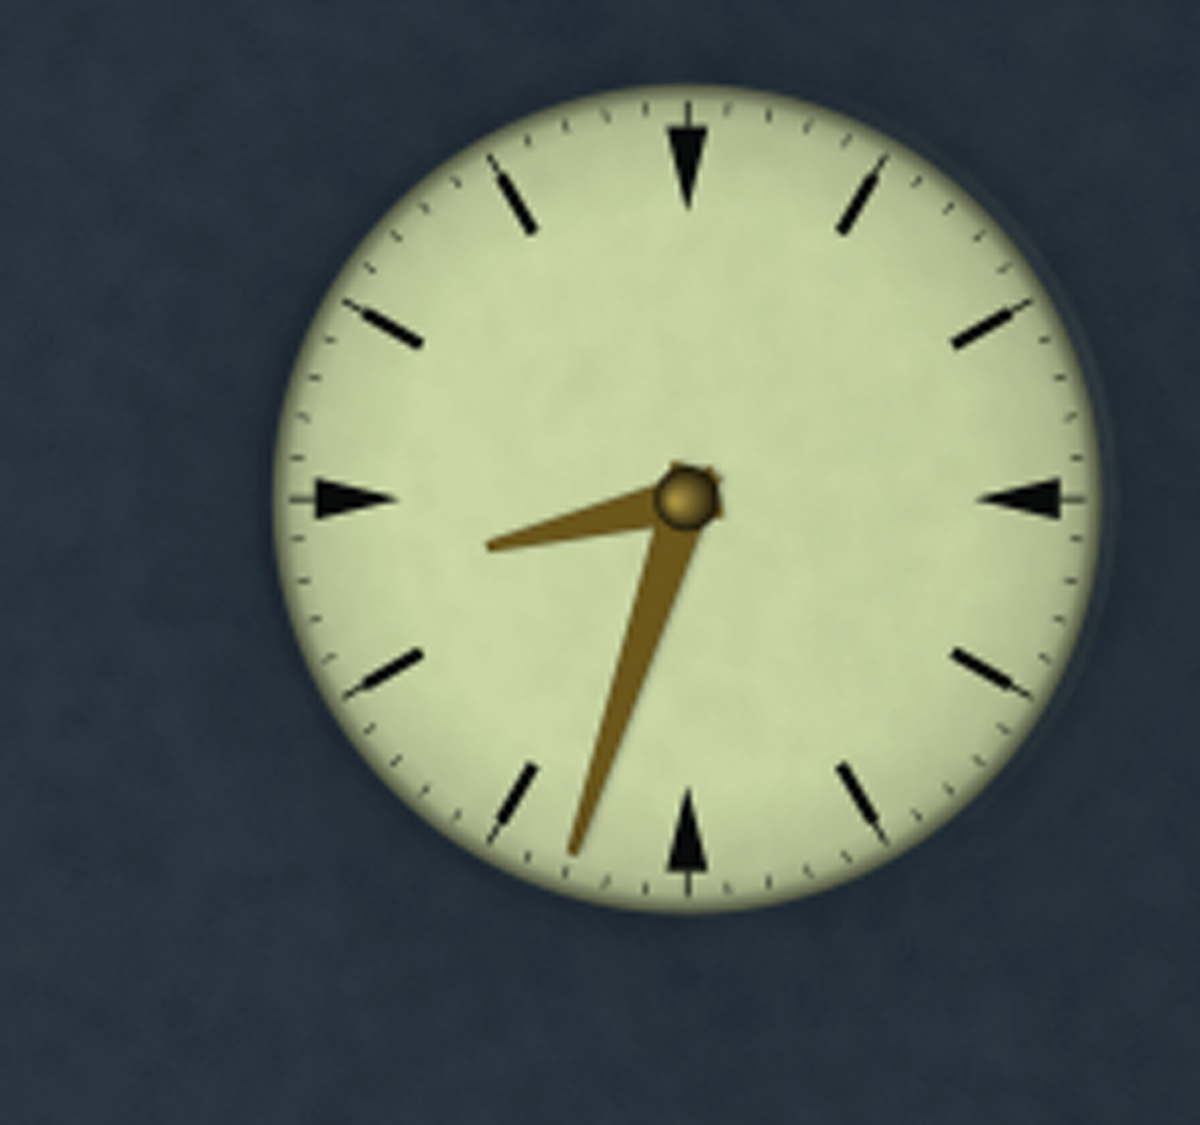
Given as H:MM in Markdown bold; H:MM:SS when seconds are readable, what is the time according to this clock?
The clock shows **8:33**
